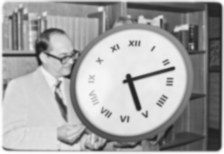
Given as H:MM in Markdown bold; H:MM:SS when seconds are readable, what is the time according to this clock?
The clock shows **5:12**
